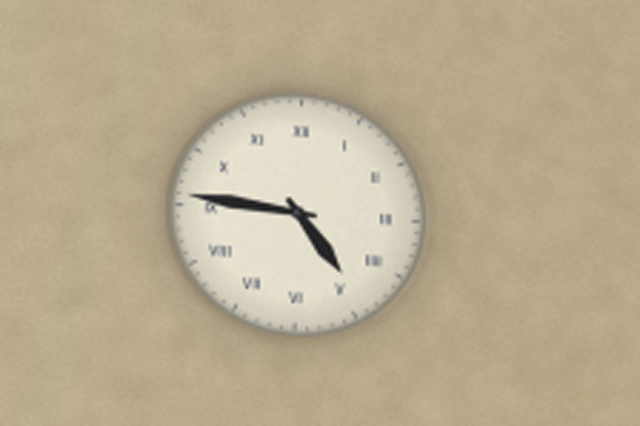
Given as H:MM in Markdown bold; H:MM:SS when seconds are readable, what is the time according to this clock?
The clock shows **4:46**
